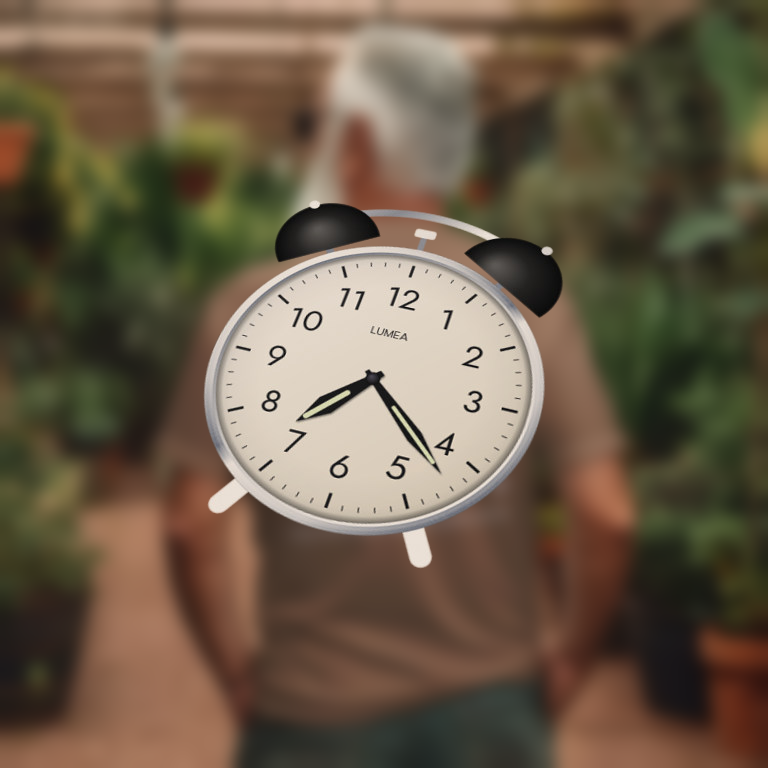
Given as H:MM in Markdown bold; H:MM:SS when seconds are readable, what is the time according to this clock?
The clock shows **7:22**
